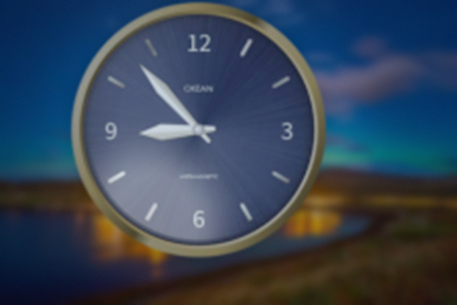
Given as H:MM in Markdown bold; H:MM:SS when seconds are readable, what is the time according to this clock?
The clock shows **8:53**
